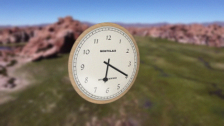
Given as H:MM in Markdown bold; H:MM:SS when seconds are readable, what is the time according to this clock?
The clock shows **6:20**
